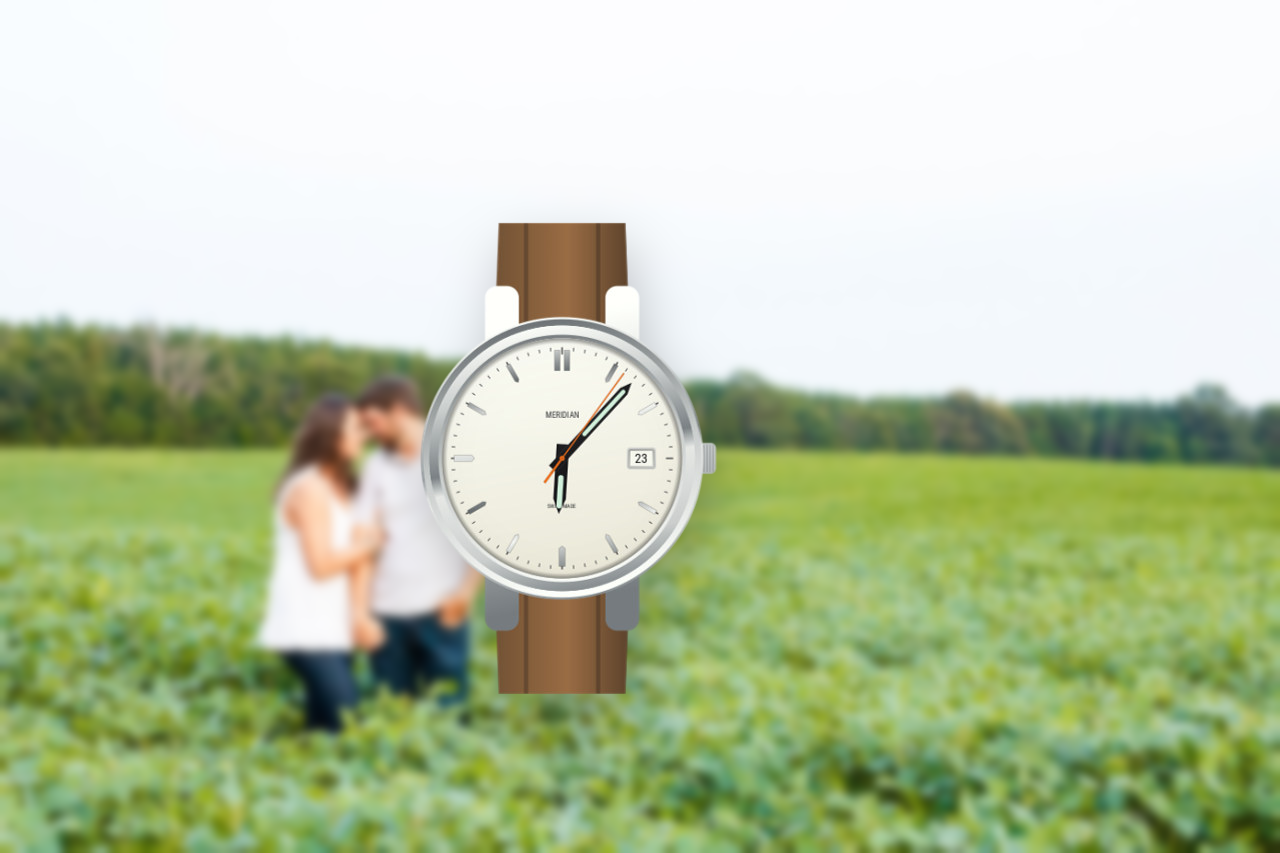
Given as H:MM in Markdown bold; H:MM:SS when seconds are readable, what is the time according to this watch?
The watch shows **6:07:06**
